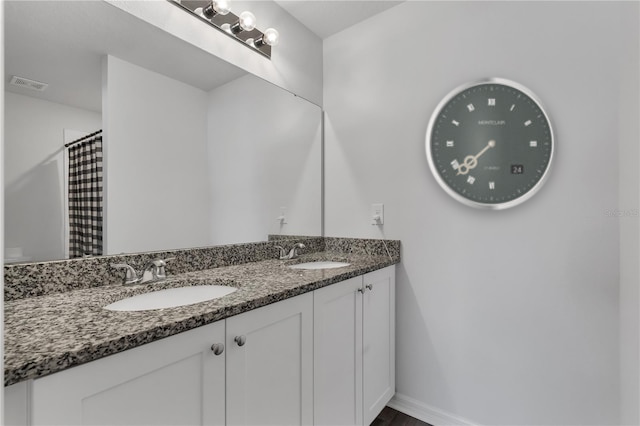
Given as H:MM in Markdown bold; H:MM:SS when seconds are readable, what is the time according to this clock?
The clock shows **7:38**
